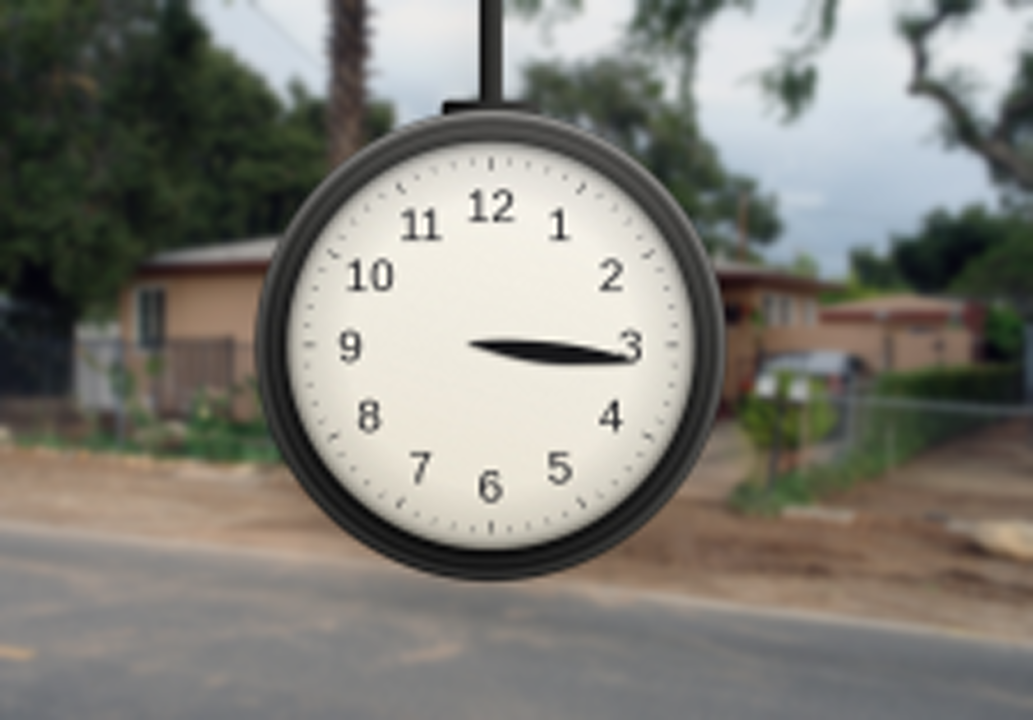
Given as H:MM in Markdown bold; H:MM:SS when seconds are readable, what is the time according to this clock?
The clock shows **3:16**
